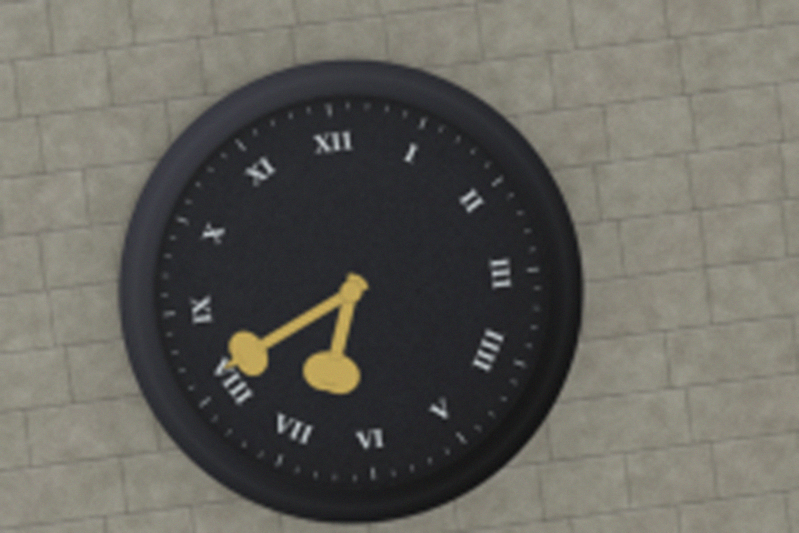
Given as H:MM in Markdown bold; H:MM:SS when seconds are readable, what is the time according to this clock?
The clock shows **6:41**
